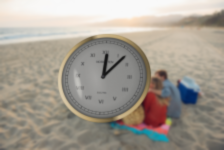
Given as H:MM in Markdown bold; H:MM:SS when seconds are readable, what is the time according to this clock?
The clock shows **12:07**
